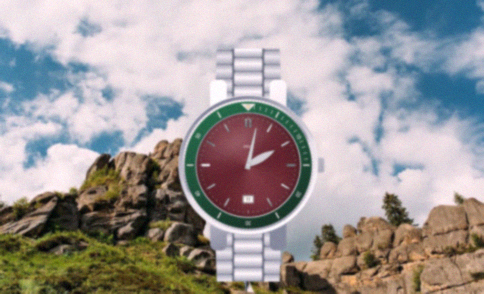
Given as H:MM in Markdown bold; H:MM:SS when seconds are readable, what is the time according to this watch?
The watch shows **2:02**
